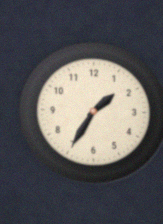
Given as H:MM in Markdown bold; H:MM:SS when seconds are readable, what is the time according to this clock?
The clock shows **1:35**
